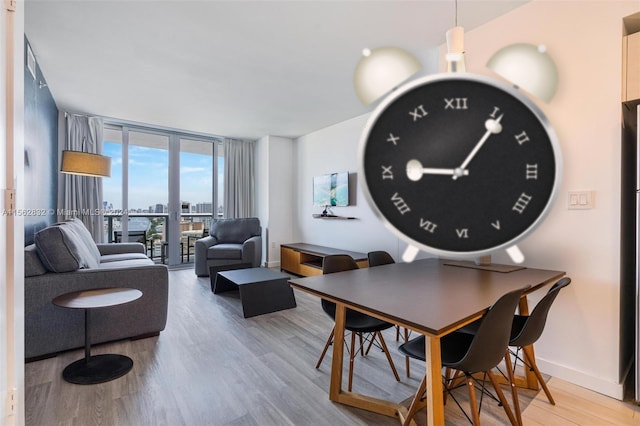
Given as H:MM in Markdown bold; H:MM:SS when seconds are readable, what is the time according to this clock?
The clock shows **9:06**
